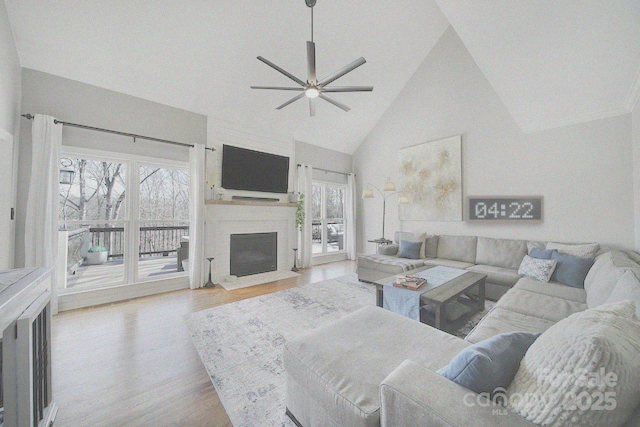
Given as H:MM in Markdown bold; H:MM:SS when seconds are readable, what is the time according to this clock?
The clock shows **4:22**
